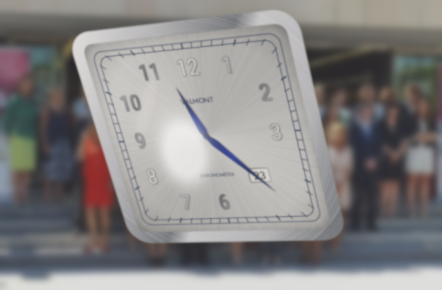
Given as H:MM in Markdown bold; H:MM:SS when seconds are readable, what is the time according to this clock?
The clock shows **11:23**
